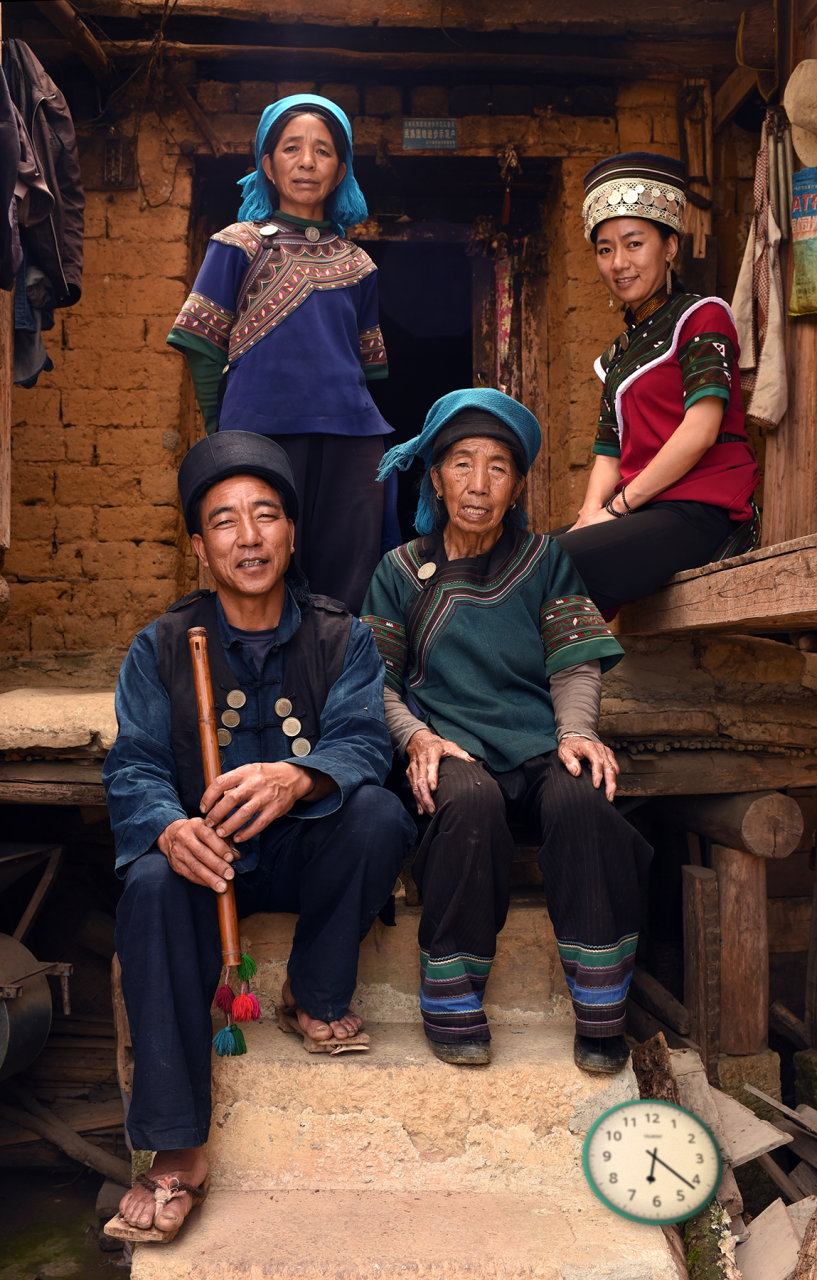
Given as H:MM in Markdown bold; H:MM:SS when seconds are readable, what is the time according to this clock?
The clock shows **6:22**
